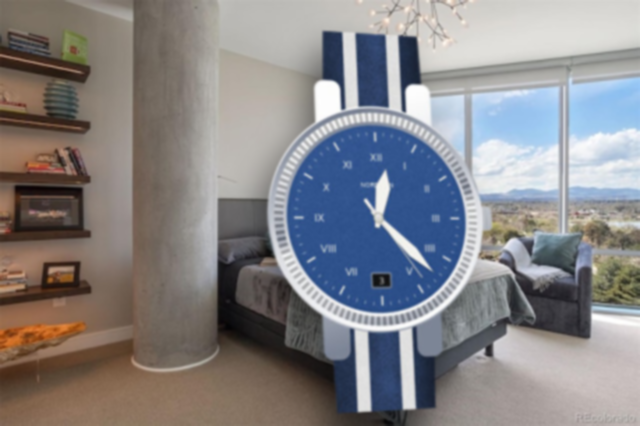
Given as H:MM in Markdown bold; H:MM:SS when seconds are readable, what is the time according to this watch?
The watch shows **12:22:24**
